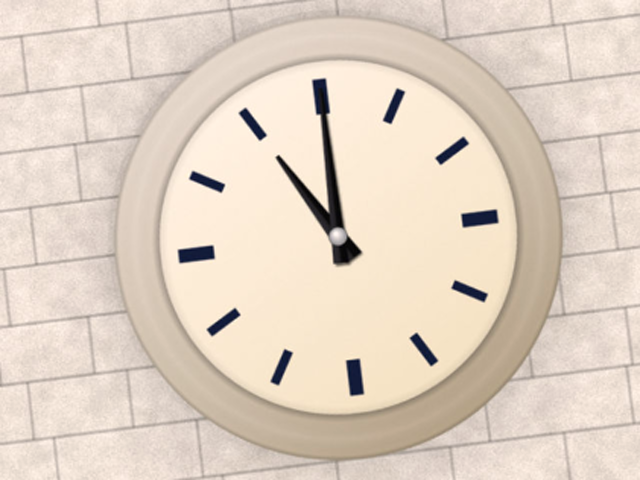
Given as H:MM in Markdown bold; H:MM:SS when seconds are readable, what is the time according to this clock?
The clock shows **11:00**
